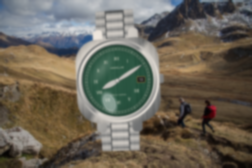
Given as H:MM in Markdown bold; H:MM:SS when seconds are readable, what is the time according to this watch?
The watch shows **8:10**
